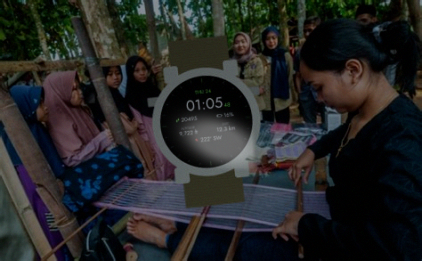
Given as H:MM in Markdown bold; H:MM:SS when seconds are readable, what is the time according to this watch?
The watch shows **1:05**
